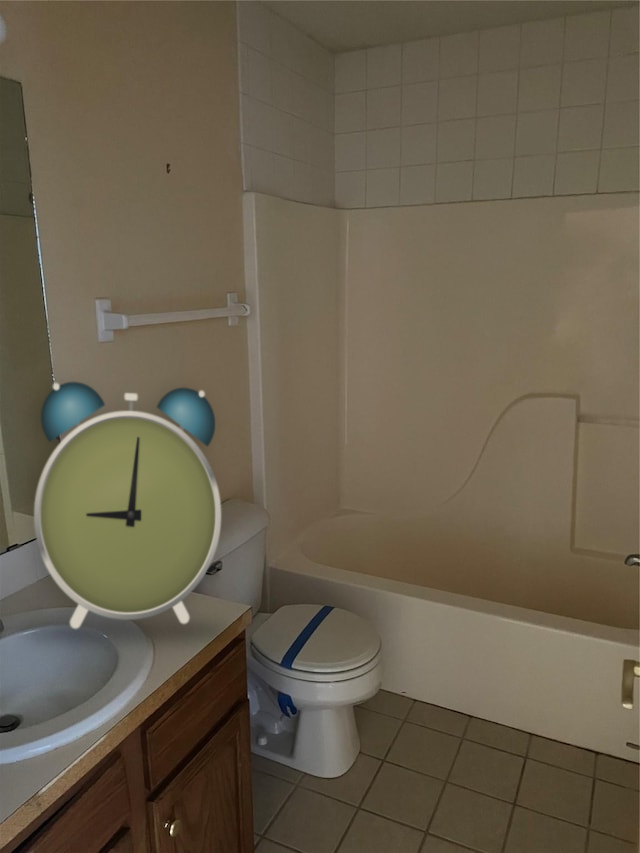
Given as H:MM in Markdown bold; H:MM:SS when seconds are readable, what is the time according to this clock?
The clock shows **9:01**
